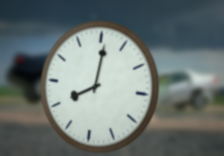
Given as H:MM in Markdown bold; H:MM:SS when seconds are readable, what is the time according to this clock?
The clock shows **8:01**
